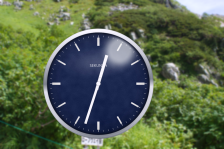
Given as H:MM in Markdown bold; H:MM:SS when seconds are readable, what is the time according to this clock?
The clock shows **12:33**
